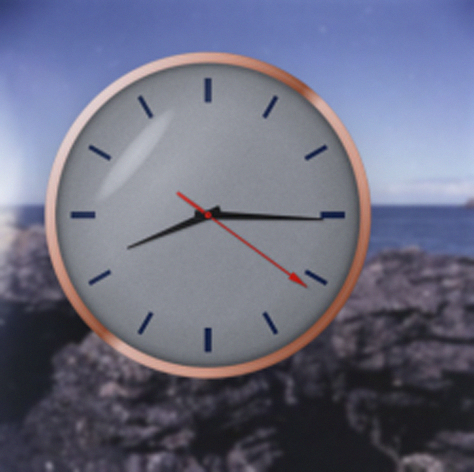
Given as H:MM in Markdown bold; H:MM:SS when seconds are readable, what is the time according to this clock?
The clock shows **8:15:21**
